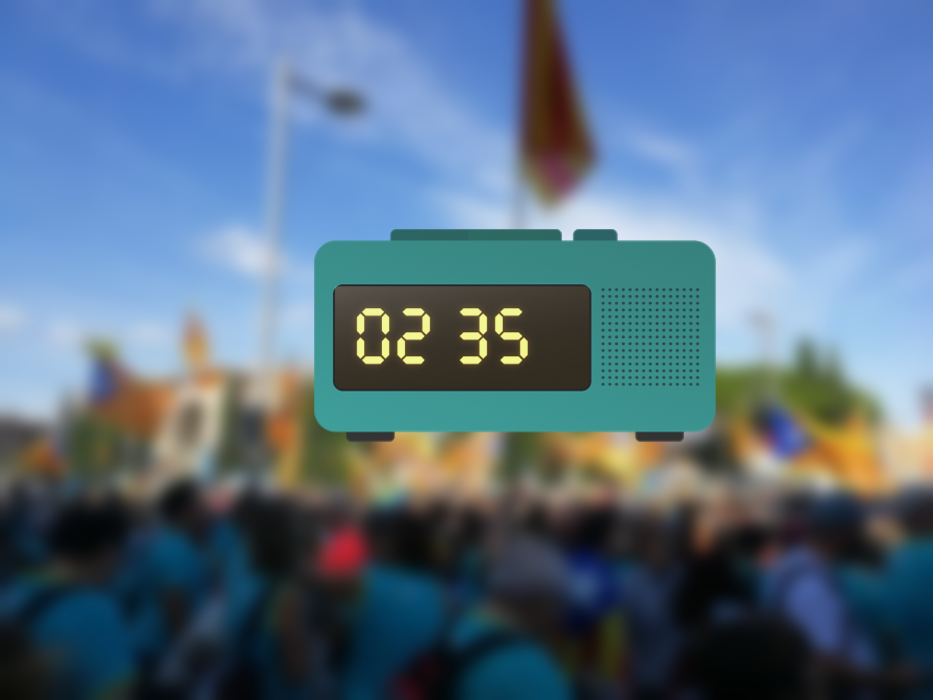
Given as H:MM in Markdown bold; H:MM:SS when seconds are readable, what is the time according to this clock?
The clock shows **2:35**
